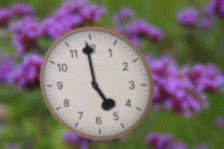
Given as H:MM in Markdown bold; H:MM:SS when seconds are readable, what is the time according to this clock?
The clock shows **4:59**
